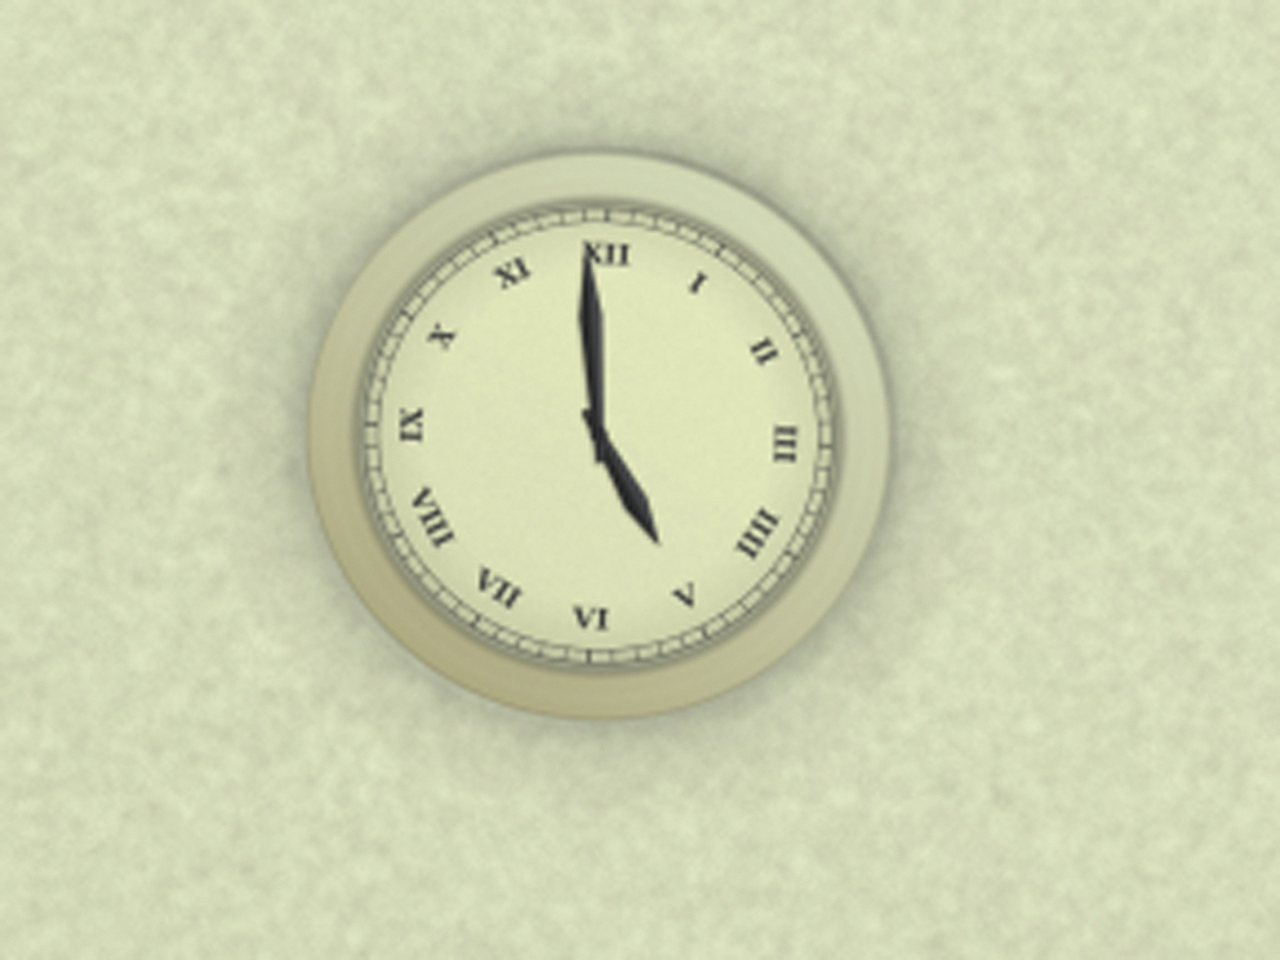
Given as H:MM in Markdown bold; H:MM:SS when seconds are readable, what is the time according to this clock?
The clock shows **4:59**
